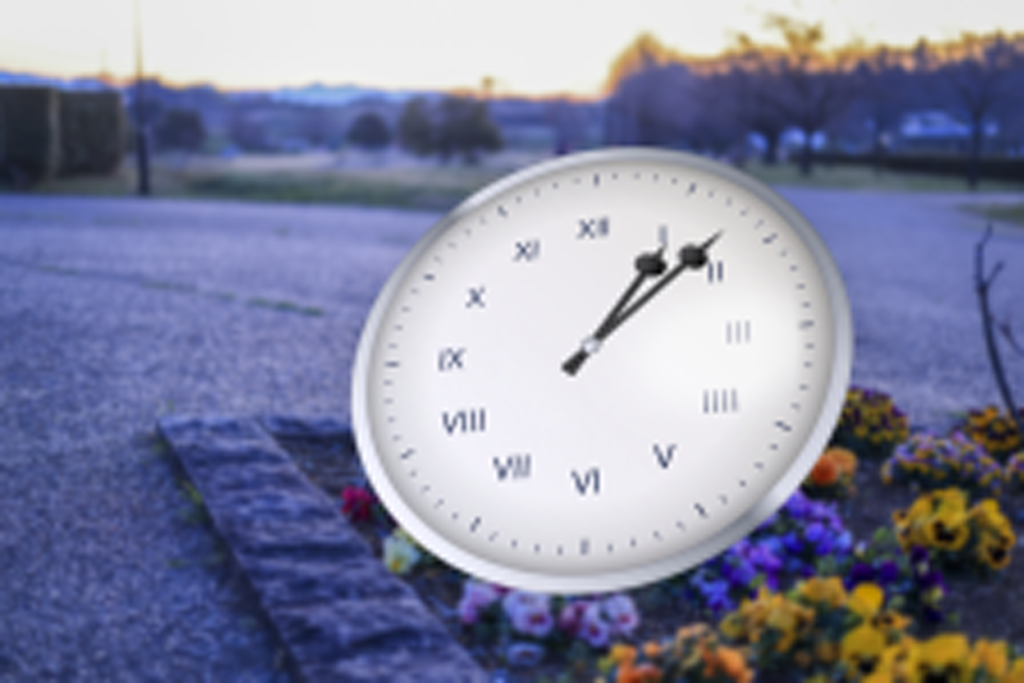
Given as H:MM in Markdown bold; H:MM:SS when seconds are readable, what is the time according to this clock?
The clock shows **1:08**
